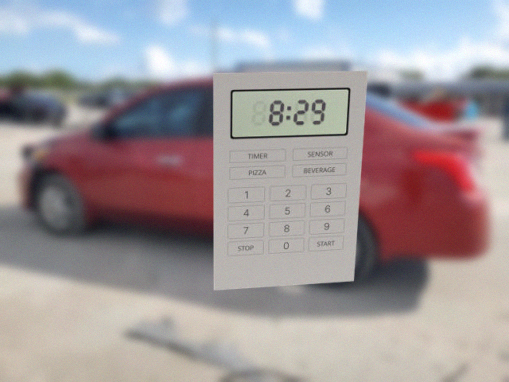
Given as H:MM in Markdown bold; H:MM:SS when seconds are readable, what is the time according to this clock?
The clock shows **8:29**
